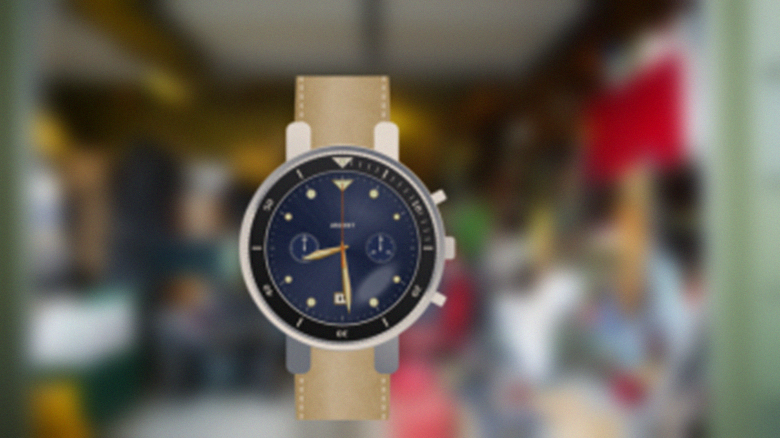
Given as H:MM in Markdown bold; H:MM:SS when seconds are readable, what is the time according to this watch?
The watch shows **8:29**
